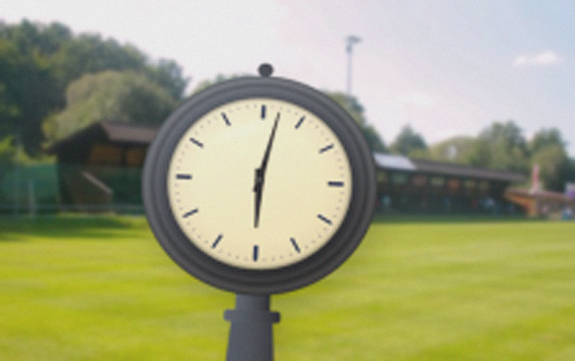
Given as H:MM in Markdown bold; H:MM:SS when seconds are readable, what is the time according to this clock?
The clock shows **6:02**
